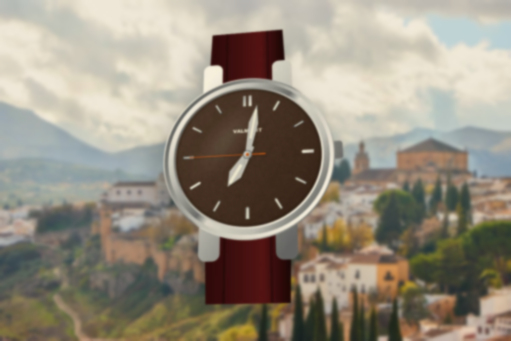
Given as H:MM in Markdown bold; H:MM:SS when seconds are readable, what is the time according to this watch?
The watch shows **7:01:45**
